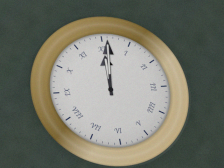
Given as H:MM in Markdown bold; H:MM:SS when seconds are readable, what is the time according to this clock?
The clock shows **12:01**
